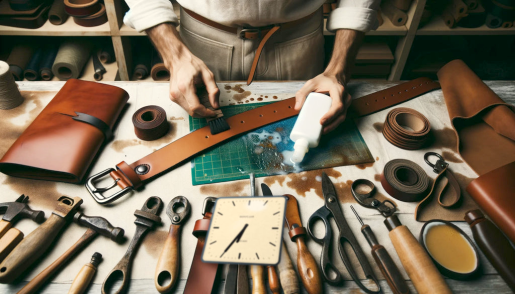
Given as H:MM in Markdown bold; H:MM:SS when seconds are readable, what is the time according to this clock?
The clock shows **6:35**
